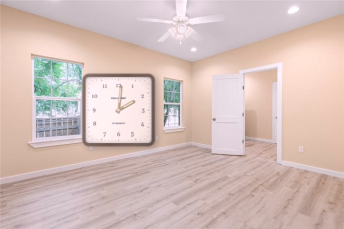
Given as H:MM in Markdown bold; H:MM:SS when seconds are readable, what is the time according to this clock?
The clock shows **2:01**
